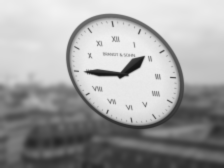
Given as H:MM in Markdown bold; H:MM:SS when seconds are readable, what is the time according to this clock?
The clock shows **1:45**
